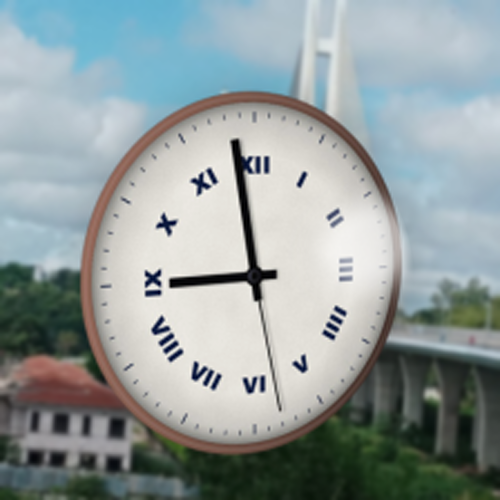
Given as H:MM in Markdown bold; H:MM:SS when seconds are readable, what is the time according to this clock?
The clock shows **8:58:28**
